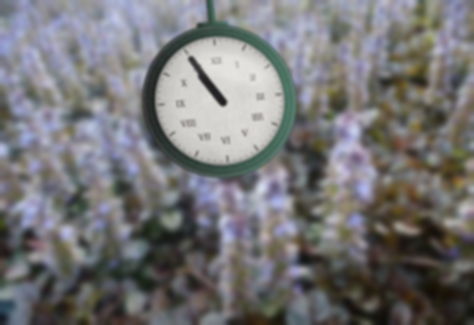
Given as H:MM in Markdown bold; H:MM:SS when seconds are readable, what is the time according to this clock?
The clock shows **10:55**
